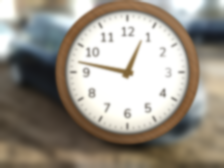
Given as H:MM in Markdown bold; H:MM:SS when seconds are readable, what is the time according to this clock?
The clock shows **12:47**
